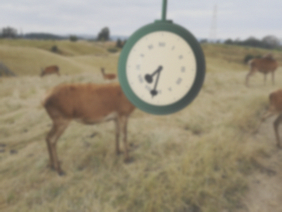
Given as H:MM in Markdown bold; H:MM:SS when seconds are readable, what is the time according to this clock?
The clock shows **7:32**
